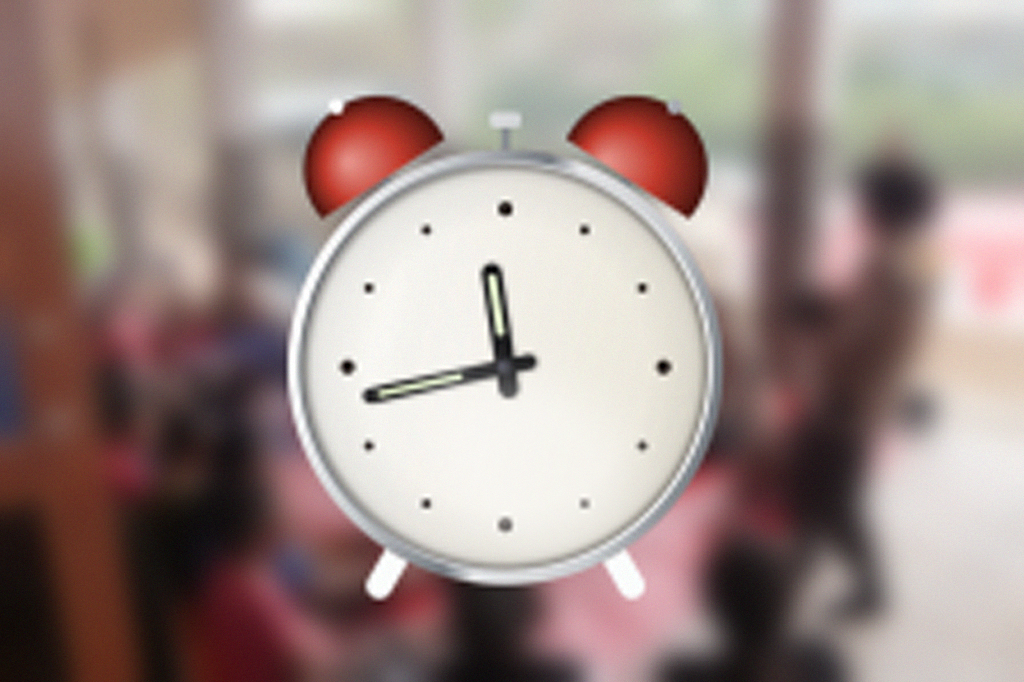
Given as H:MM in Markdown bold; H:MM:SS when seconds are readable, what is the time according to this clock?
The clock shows **11:43**
